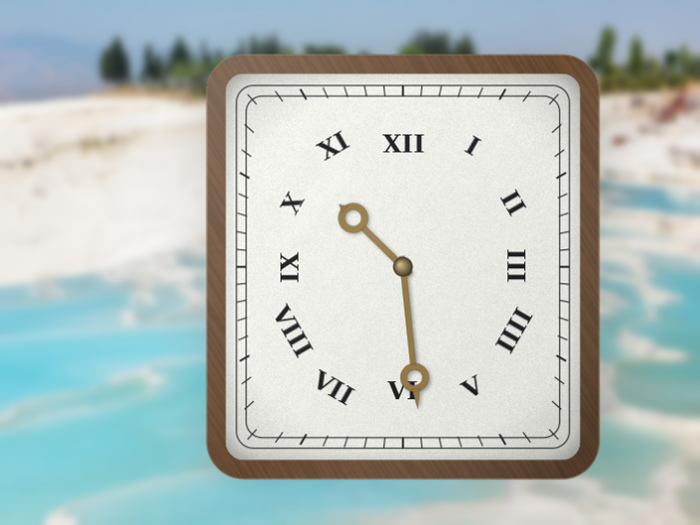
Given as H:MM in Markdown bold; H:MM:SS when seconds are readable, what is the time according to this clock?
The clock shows **10:29**
